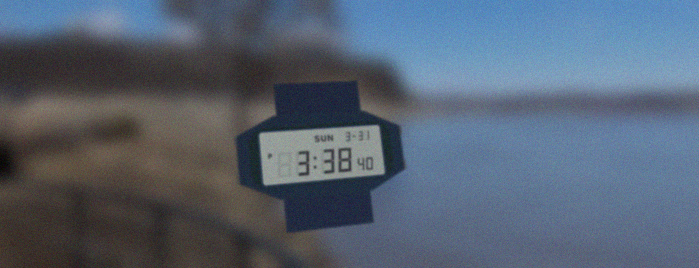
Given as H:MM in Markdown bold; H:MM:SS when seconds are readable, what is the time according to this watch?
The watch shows **3:38:40**
